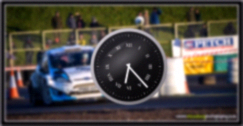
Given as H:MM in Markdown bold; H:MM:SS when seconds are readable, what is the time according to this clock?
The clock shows **6:23**
